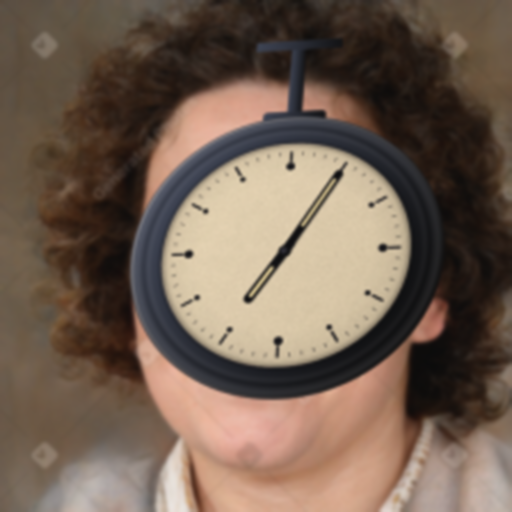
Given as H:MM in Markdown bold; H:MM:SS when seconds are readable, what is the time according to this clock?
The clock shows **7:05**
